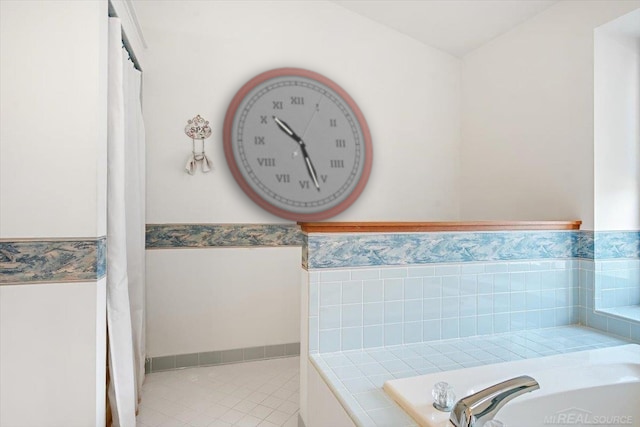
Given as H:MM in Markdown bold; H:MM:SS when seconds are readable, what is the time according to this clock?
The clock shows **10:27:05**
